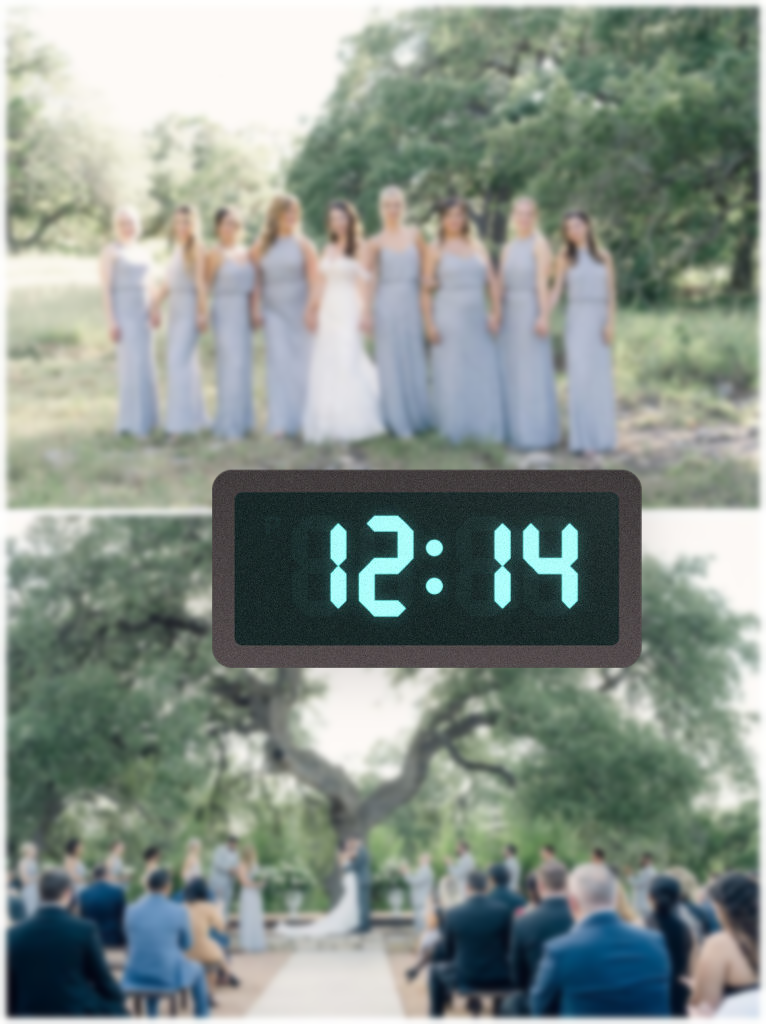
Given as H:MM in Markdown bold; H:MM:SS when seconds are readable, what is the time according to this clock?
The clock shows **12:14**
